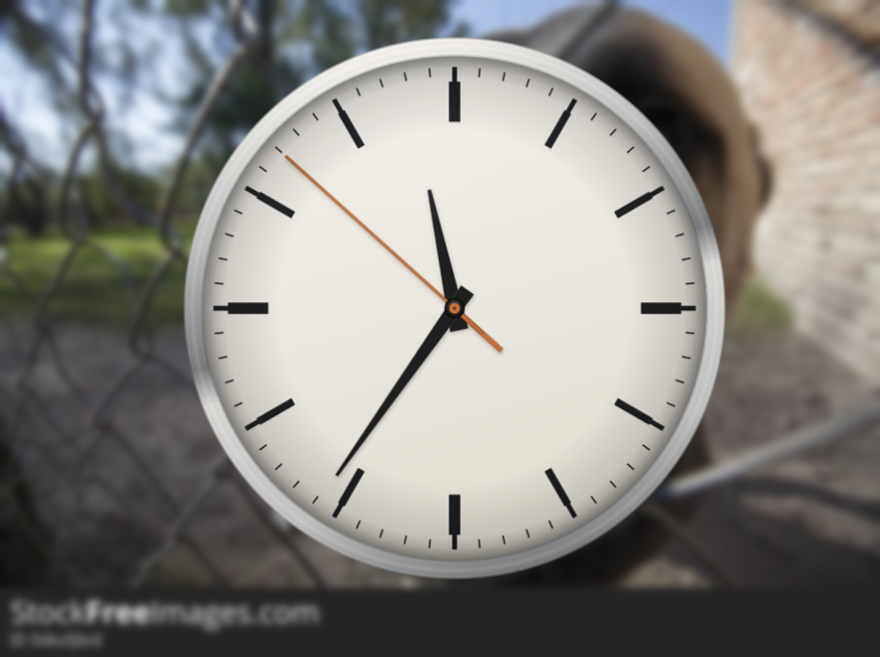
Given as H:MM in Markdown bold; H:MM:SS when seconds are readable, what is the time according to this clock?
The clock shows **11:35:52**
